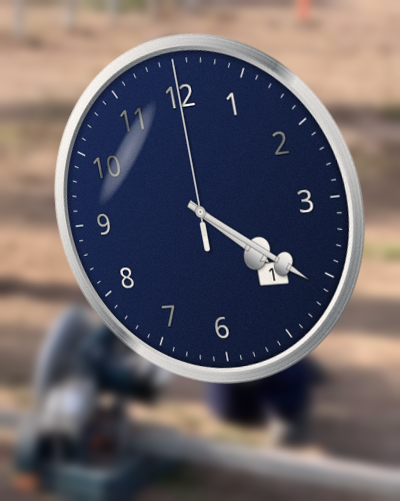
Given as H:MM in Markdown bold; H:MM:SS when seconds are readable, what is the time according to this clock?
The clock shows **4:21:00**
